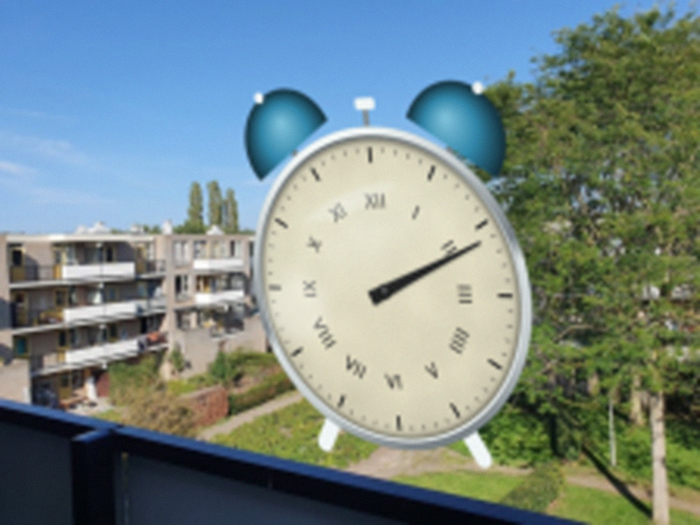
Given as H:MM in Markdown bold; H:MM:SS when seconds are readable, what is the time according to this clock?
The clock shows **2:11**
